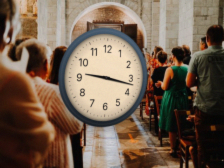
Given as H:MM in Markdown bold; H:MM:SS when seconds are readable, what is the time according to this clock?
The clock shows **9:17**
